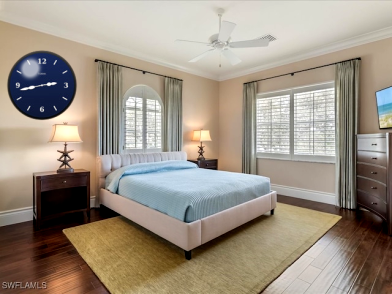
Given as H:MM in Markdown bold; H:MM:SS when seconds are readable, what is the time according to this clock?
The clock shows **2:43**
